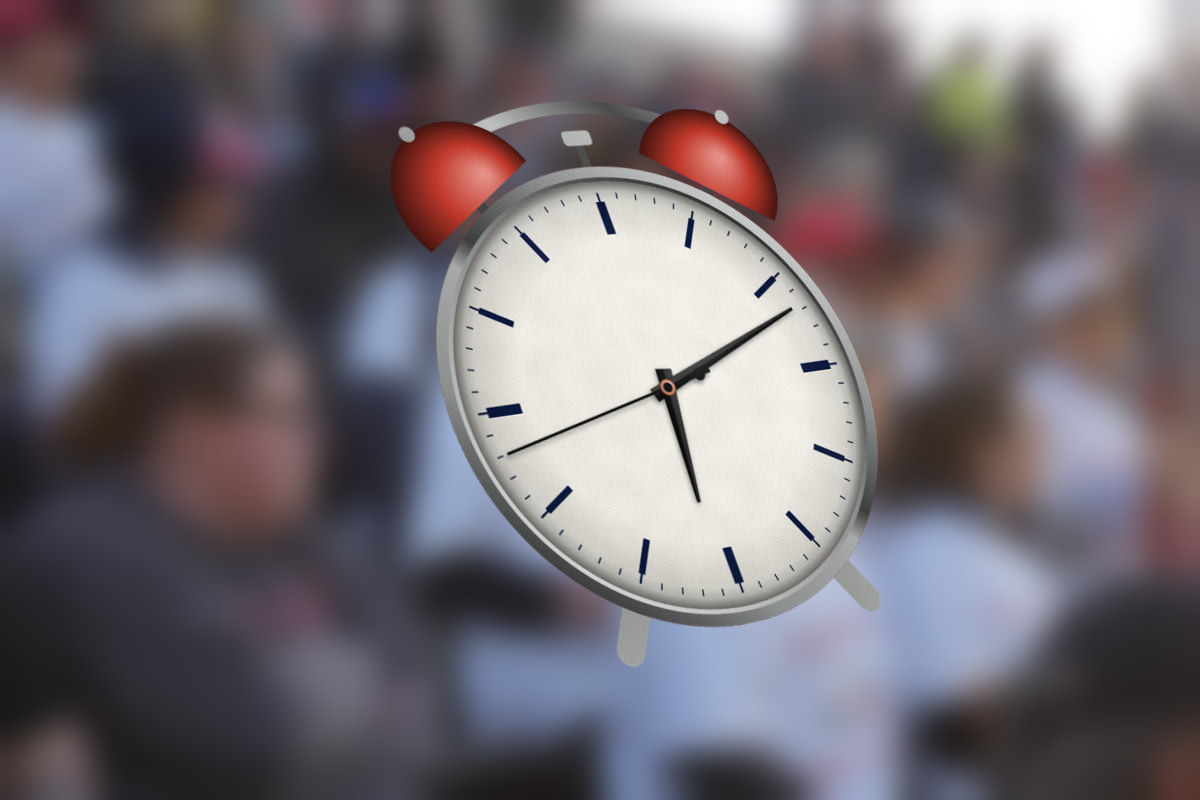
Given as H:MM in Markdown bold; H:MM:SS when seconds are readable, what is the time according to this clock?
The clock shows **6:11:43**
